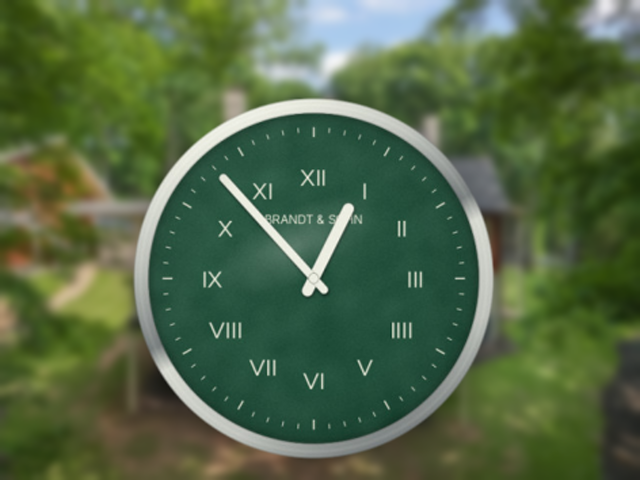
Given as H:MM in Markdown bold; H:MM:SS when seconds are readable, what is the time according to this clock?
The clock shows **12:53**
